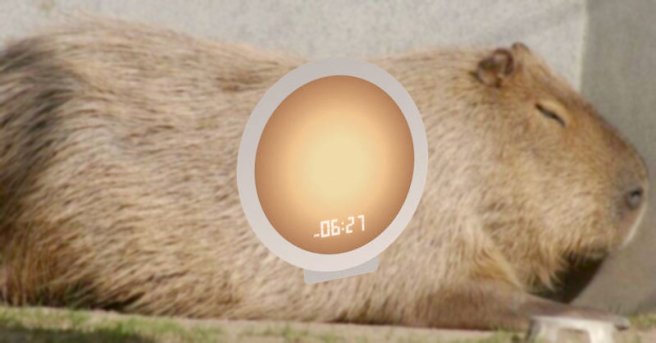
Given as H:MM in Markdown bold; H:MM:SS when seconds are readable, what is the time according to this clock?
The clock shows **6:27**
